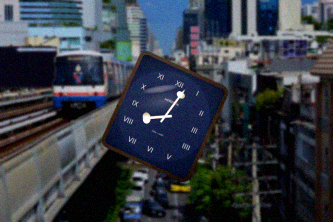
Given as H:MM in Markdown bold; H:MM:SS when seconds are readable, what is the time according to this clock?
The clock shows **8:02**
